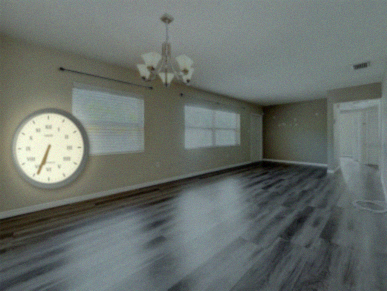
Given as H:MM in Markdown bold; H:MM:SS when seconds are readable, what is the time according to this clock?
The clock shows **6:34**
